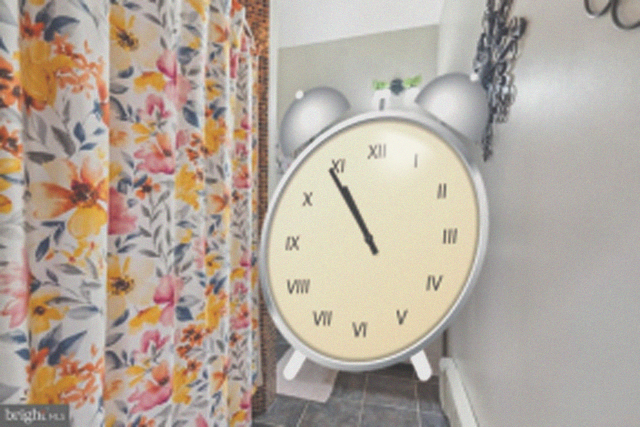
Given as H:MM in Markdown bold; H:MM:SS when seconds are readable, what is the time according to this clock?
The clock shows **10:54**
